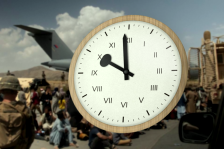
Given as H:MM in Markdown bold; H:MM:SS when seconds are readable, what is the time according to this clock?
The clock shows **9:59**
